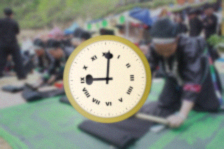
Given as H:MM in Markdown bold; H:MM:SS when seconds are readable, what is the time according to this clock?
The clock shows **9:01**
